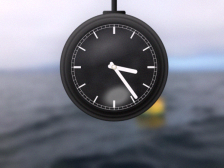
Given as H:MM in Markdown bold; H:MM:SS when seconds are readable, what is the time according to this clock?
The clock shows **3:24**
